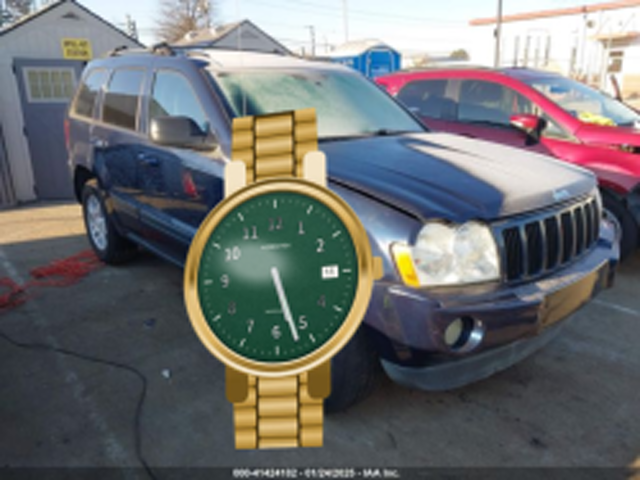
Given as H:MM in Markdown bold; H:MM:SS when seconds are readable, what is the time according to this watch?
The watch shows **5:27**
